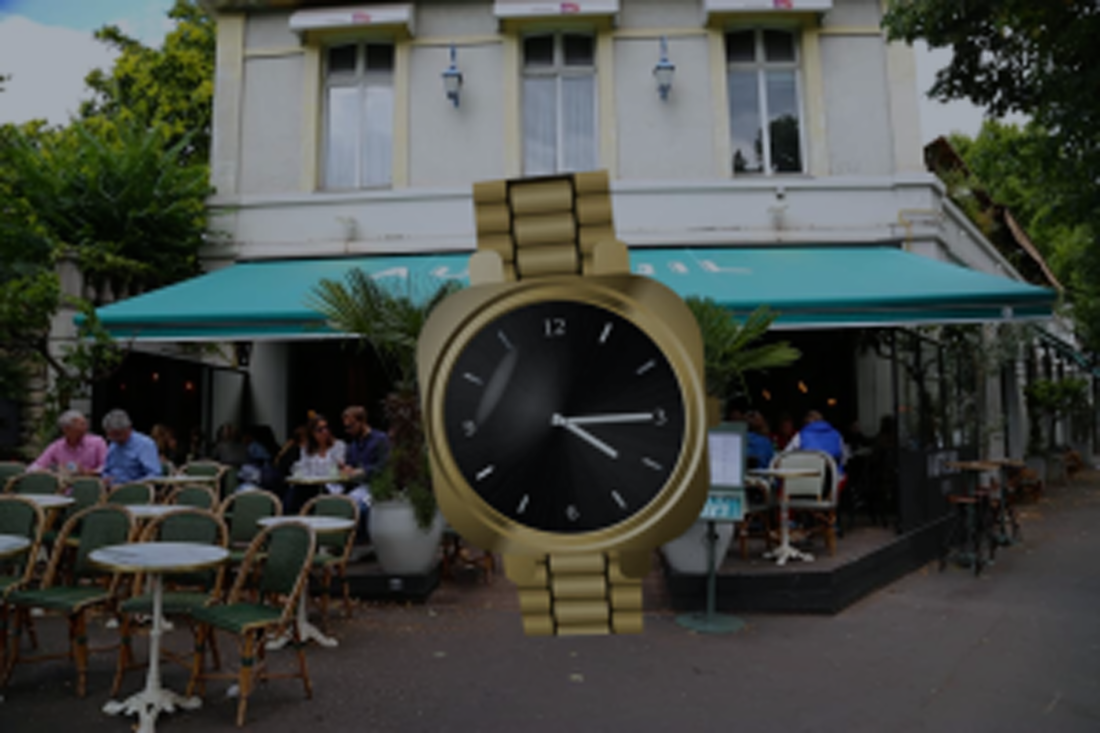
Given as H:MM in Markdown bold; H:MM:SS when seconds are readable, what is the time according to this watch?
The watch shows **4:15**
